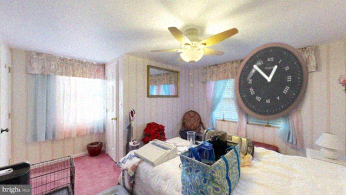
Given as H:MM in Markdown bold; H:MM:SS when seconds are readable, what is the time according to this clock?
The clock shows **12:52**
